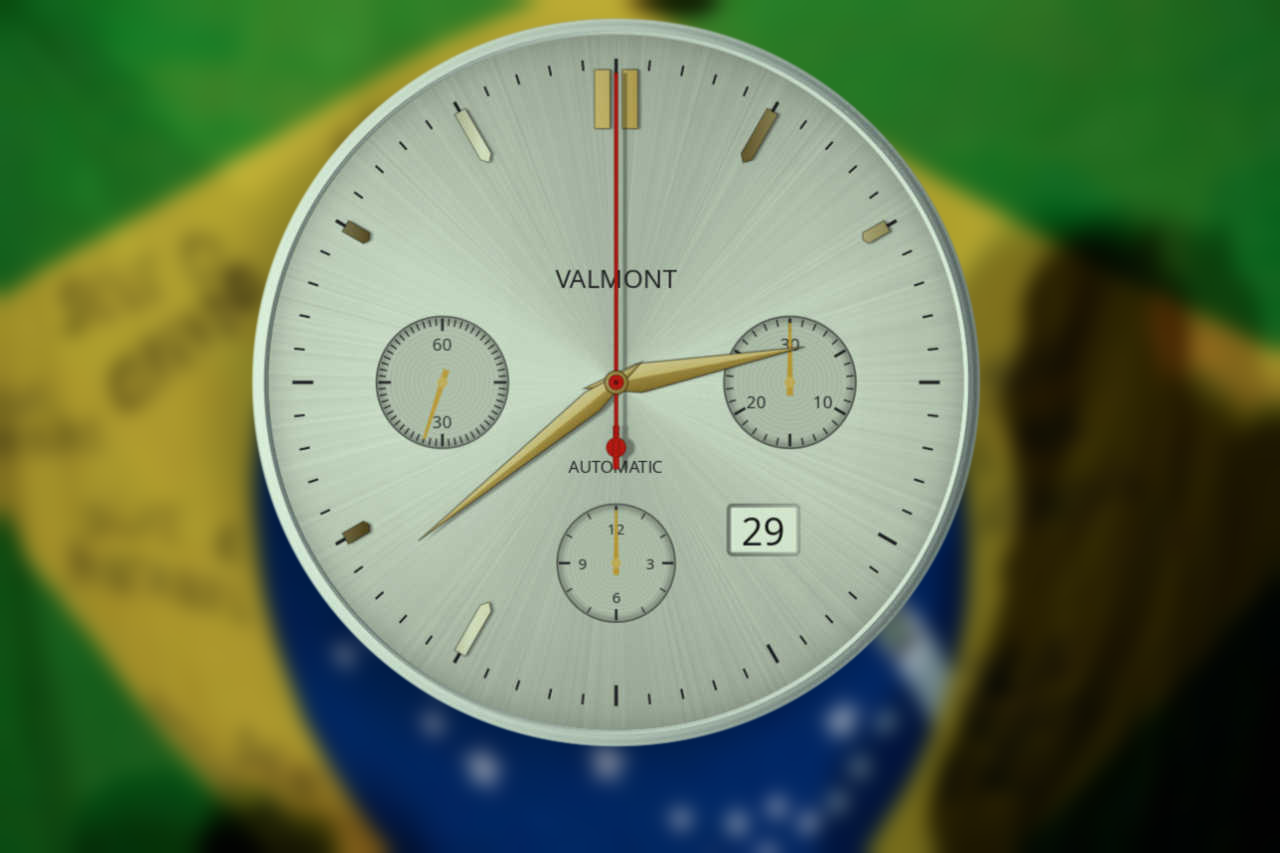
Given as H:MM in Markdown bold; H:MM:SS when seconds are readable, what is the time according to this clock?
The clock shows **2:38:33**
